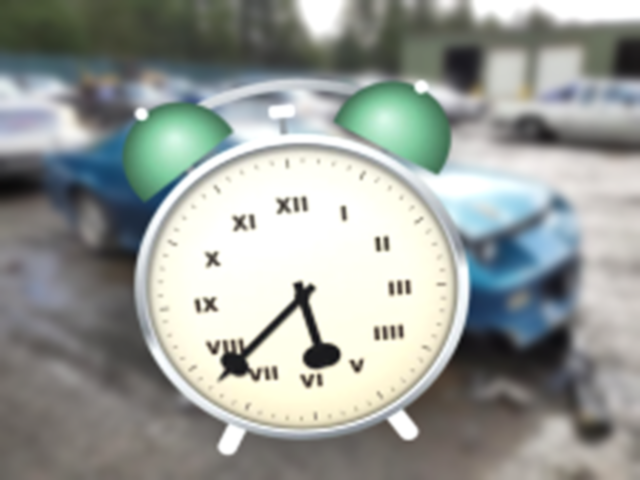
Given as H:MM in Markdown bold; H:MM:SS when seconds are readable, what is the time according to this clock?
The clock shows **5:38**
